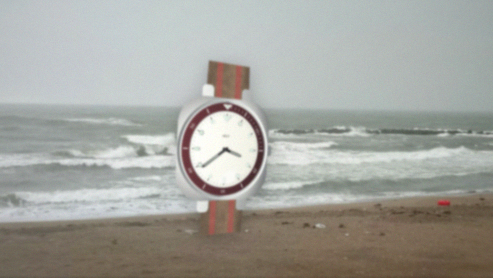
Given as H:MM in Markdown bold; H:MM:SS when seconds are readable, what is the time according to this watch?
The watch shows **3:39**
